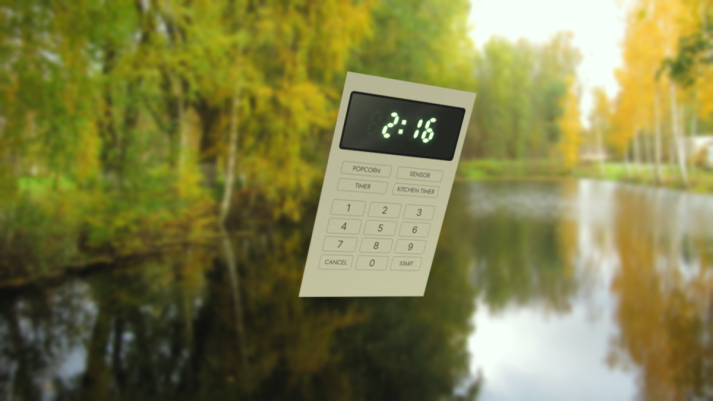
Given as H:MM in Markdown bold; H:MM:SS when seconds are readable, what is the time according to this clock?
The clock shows **2:16**
